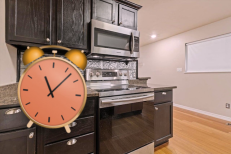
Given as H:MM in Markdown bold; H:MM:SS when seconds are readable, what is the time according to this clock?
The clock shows **11:07**
